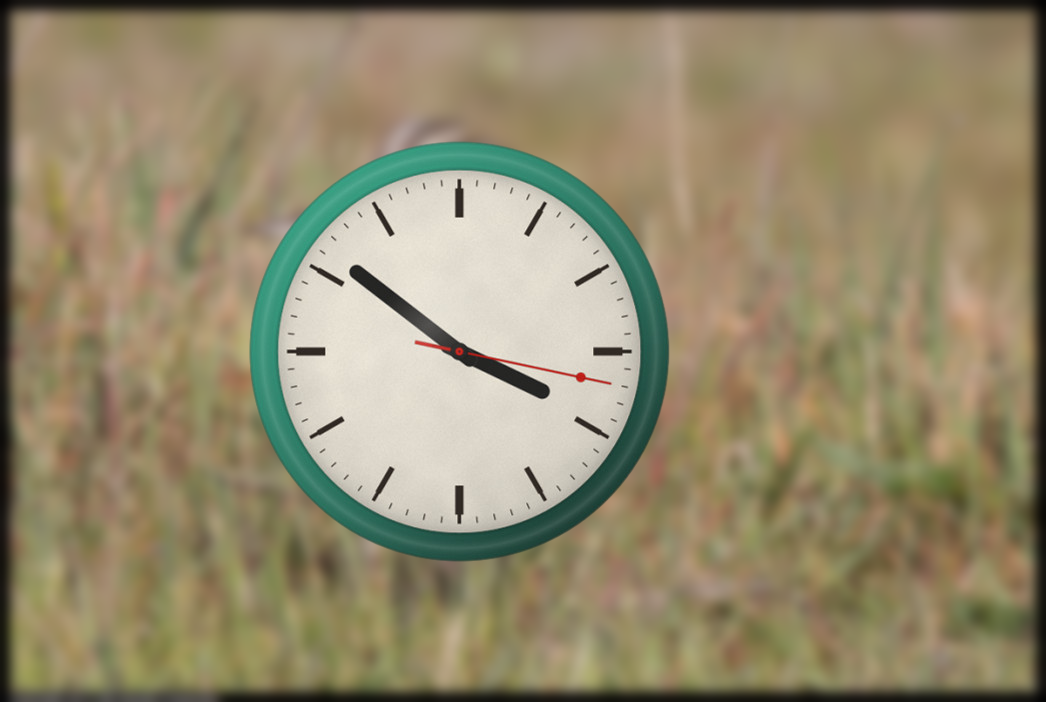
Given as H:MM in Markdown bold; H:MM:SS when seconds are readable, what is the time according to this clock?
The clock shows **3:51:17**
